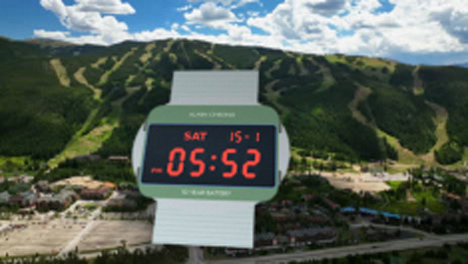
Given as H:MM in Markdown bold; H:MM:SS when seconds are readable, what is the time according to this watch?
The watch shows **5:52**
